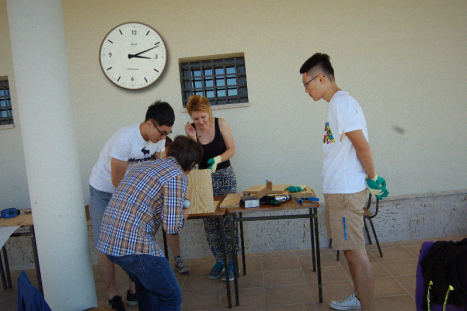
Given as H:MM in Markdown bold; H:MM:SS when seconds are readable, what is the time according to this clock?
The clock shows **3:11**
